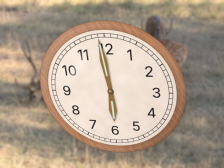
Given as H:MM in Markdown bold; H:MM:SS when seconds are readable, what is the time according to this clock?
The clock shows **5:59**
